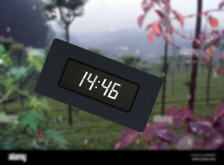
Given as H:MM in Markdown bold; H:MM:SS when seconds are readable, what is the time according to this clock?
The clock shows **14:46**
